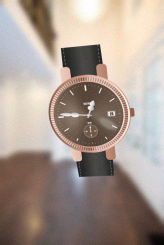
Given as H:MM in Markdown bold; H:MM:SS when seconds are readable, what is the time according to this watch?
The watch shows **12:46**
